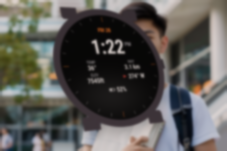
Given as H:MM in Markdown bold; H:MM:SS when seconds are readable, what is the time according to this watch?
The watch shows **1:22**
